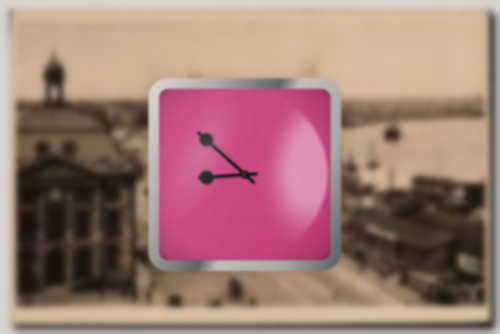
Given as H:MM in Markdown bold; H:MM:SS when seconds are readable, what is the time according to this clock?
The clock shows **8:52**
